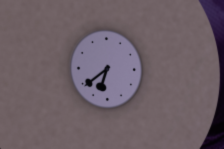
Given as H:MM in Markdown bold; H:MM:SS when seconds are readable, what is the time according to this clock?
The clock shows **6:39**
